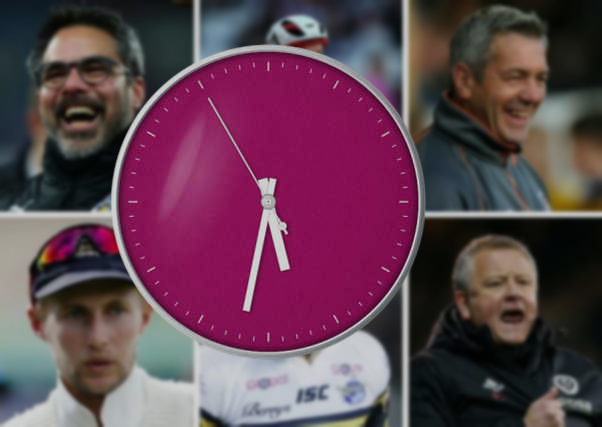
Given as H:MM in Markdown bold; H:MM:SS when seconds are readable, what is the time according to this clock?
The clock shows **5:31:55**
